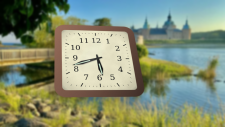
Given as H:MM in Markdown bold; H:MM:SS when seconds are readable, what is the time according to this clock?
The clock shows **5:42**
